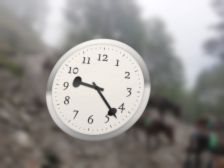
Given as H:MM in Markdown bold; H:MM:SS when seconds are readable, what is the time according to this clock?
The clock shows **9:23**
